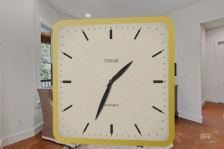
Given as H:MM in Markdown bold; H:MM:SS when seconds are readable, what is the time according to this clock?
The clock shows **1:34**
